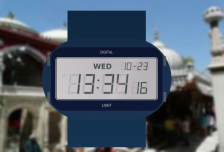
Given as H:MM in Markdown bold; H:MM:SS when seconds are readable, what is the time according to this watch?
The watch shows **13:34:16**
